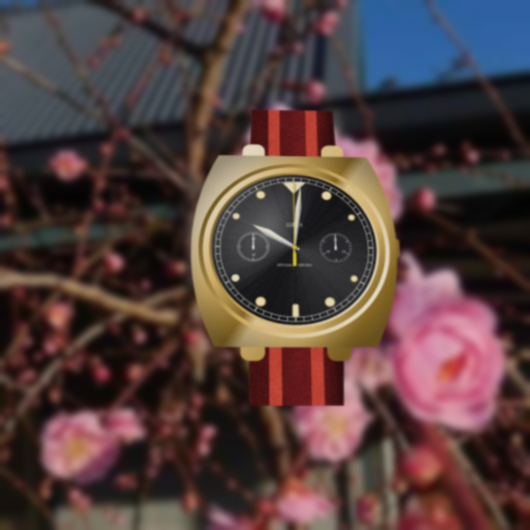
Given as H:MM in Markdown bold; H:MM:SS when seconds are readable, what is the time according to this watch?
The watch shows **10:01**
